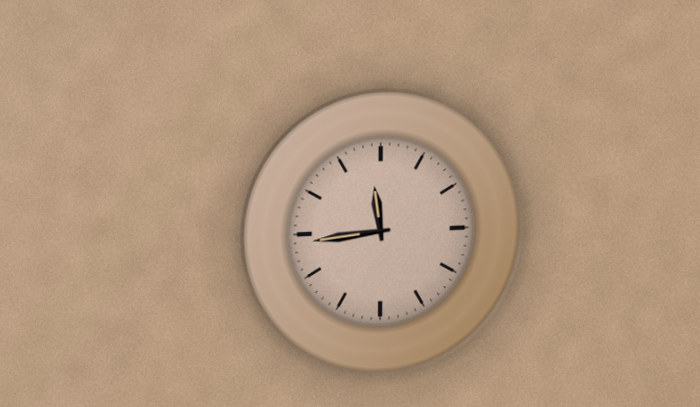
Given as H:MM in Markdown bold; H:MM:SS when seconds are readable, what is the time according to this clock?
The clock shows **11:44**
